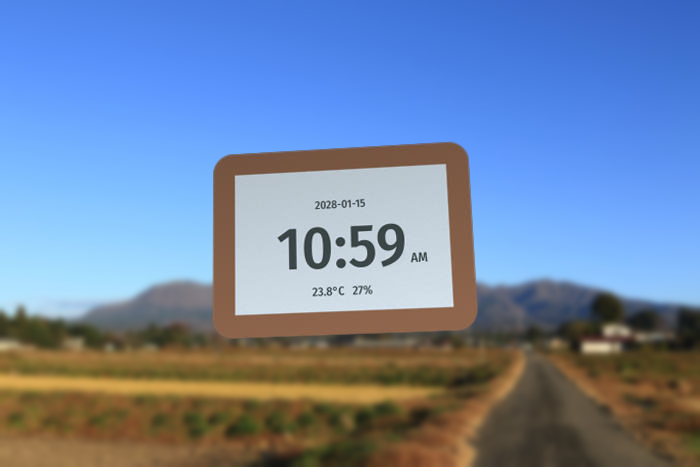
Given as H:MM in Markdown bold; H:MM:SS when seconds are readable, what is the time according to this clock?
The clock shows **10:59**
